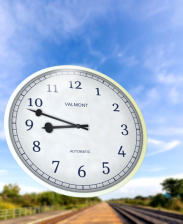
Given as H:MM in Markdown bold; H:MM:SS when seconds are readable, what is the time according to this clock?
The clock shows **8:48**
